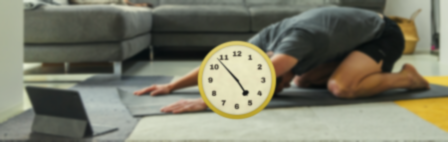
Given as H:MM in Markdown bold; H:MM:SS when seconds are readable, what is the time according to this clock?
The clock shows **4:53**
